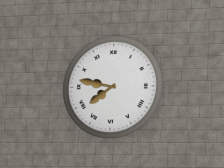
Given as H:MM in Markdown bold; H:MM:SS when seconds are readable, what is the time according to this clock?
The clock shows **7:47**
